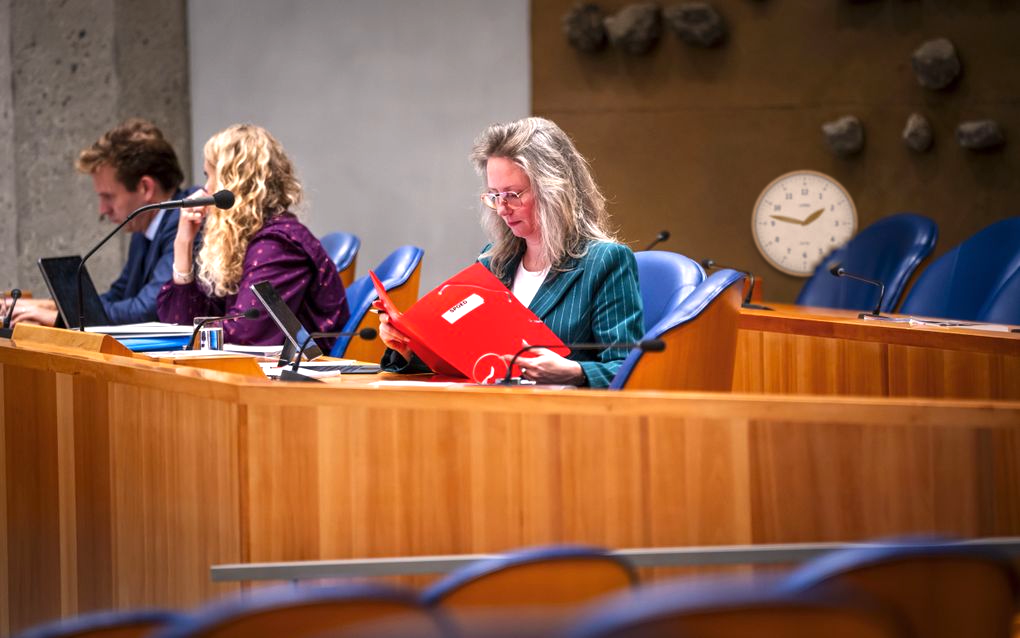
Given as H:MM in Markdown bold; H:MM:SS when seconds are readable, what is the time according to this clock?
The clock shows **1:47**
